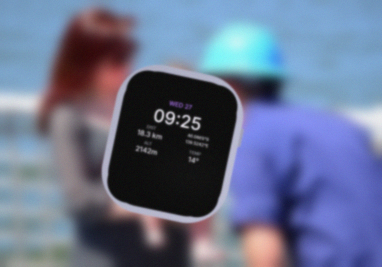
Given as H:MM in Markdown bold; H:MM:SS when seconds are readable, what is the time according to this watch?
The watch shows **9:25**
